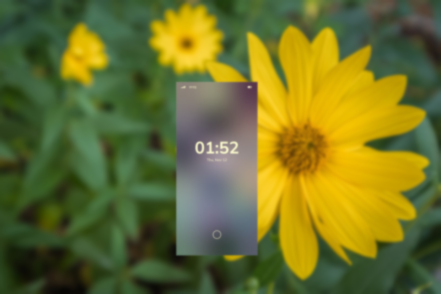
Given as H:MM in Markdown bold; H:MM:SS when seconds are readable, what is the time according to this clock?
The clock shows **1:52**
